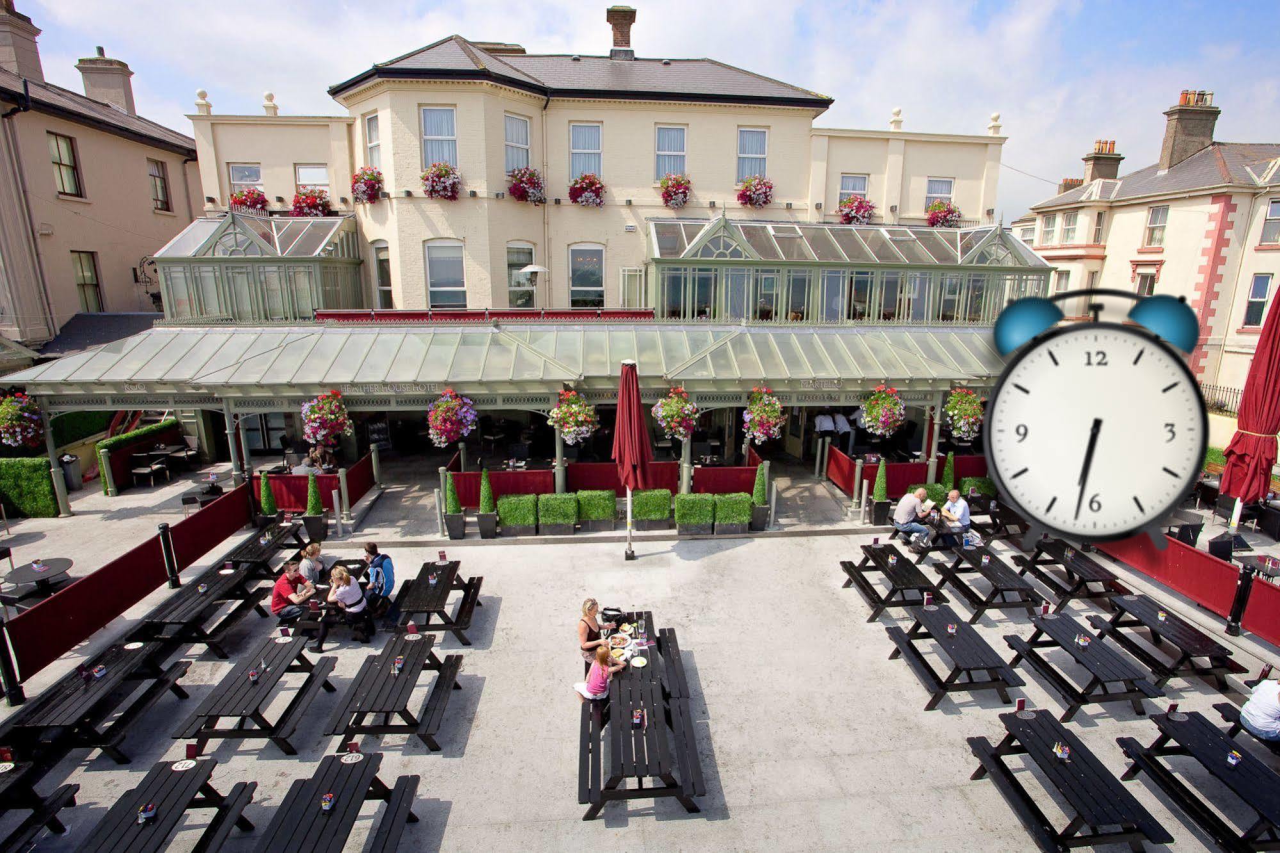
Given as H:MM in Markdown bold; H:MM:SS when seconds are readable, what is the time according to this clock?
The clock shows **6:32**
